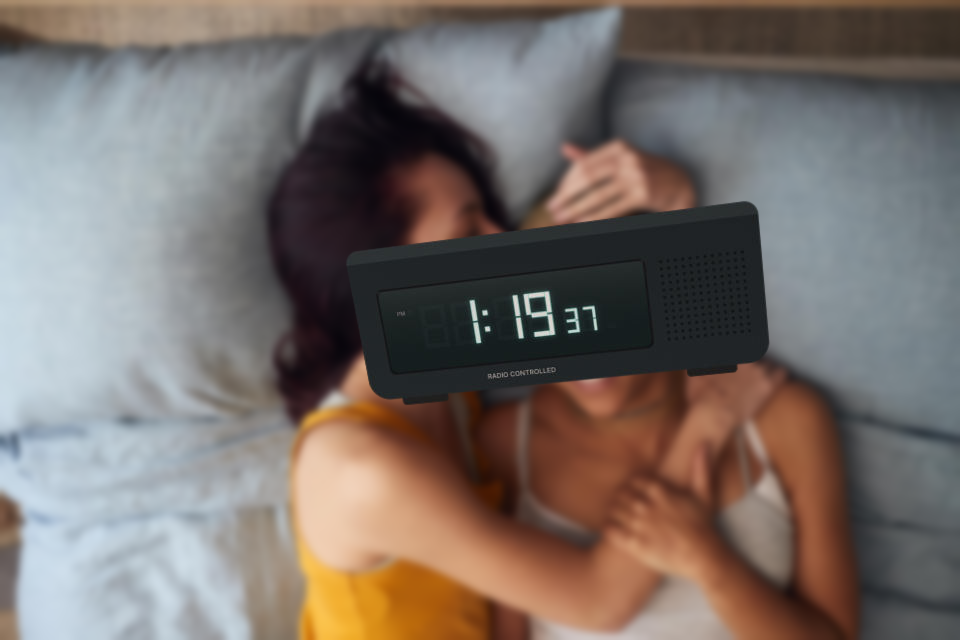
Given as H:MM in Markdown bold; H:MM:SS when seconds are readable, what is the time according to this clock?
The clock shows **1:19:37**
